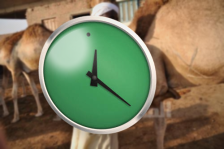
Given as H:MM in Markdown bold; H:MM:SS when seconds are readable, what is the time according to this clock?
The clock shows **12:22**
